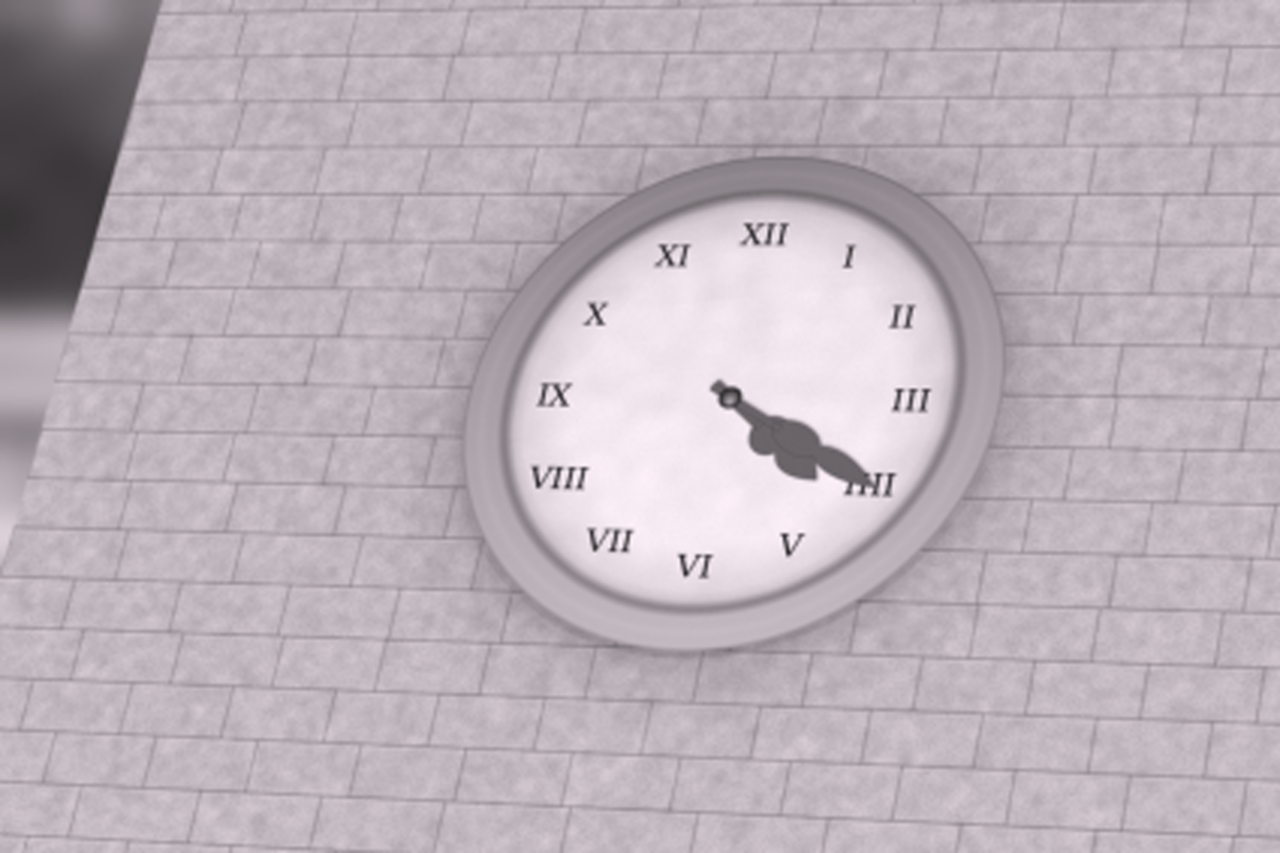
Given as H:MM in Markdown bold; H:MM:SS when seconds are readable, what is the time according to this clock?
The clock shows **4:20**
